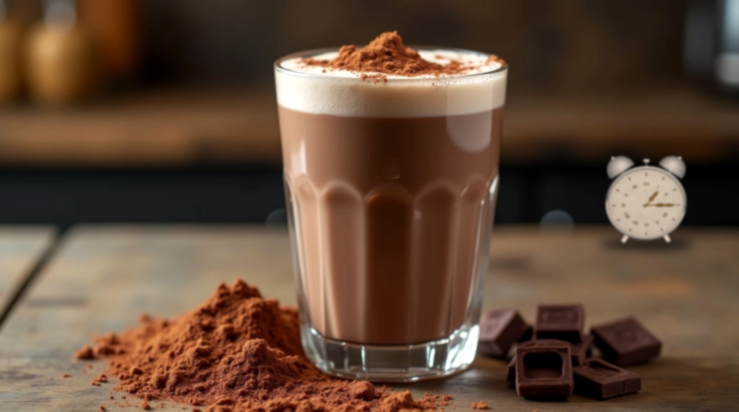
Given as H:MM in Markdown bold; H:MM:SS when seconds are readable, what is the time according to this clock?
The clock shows **1:15**
